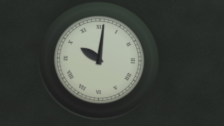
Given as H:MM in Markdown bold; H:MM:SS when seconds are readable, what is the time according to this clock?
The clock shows **10:01**
